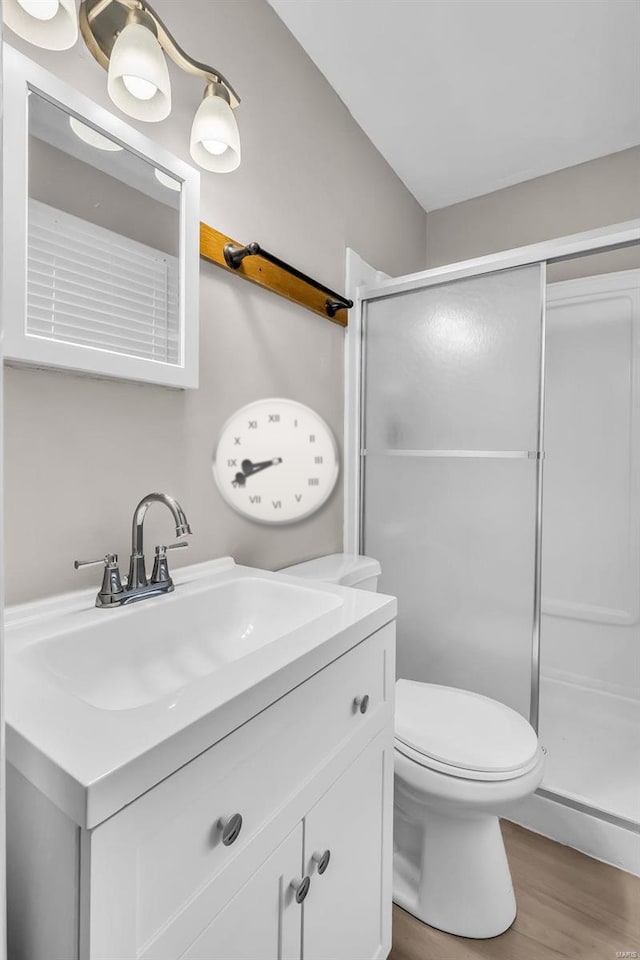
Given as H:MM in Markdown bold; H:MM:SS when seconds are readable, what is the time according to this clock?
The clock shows **8:41**
